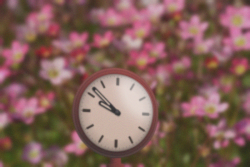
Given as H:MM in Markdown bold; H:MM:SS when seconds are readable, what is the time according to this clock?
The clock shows **9:52**
